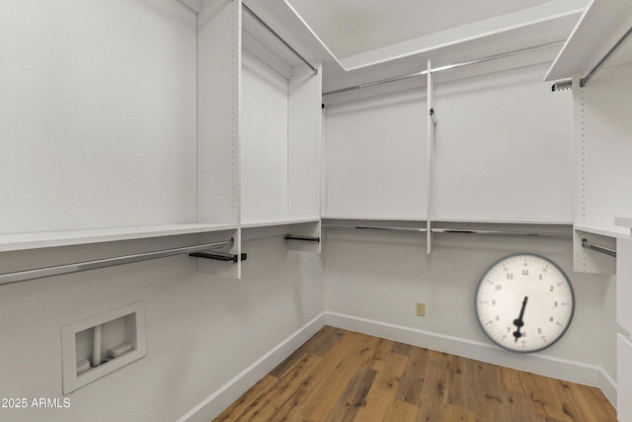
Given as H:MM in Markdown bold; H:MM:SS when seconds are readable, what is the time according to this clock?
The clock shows **6:32**
